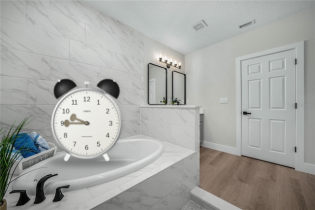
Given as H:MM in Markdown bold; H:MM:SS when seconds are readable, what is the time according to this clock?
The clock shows **9:45**
